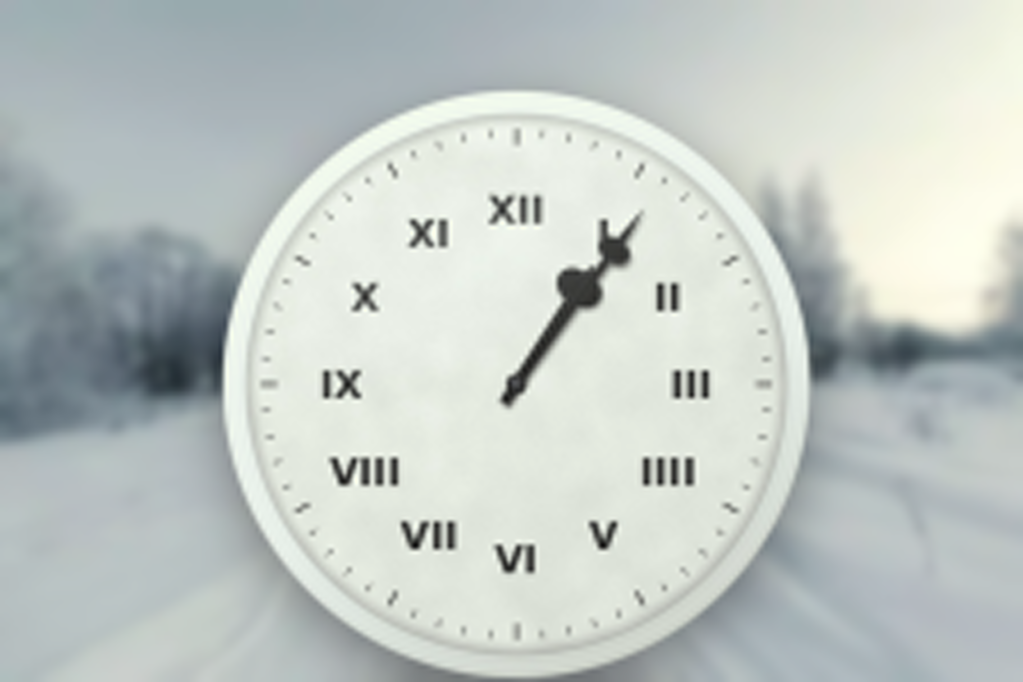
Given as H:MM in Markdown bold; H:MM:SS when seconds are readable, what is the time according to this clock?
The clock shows **1:06**
